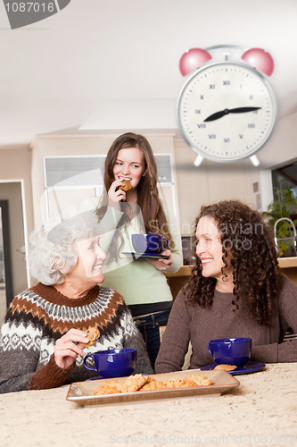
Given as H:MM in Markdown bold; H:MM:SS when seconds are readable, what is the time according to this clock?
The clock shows **8:14**
